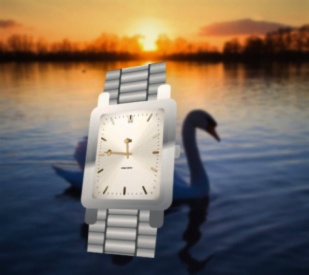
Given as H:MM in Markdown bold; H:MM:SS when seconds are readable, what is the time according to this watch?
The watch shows **11:46**
